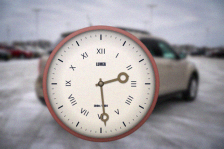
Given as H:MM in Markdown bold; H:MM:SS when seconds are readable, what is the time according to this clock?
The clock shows **2:29**
